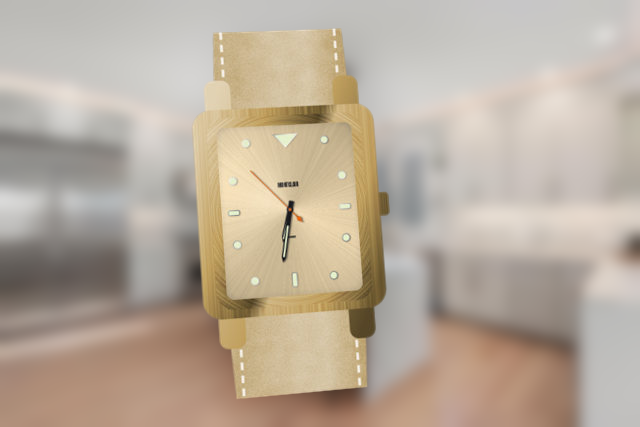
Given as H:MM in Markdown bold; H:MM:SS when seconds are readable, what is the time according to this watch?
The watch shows **6:31:53**
